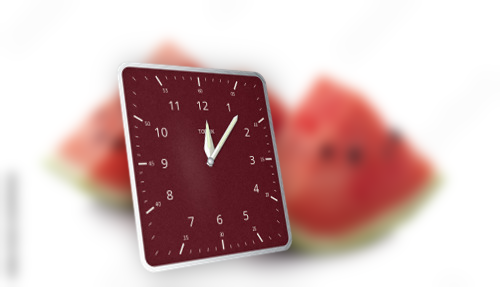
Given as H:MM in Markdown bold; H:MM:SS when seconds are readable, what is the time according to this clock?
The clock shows **12:07**
